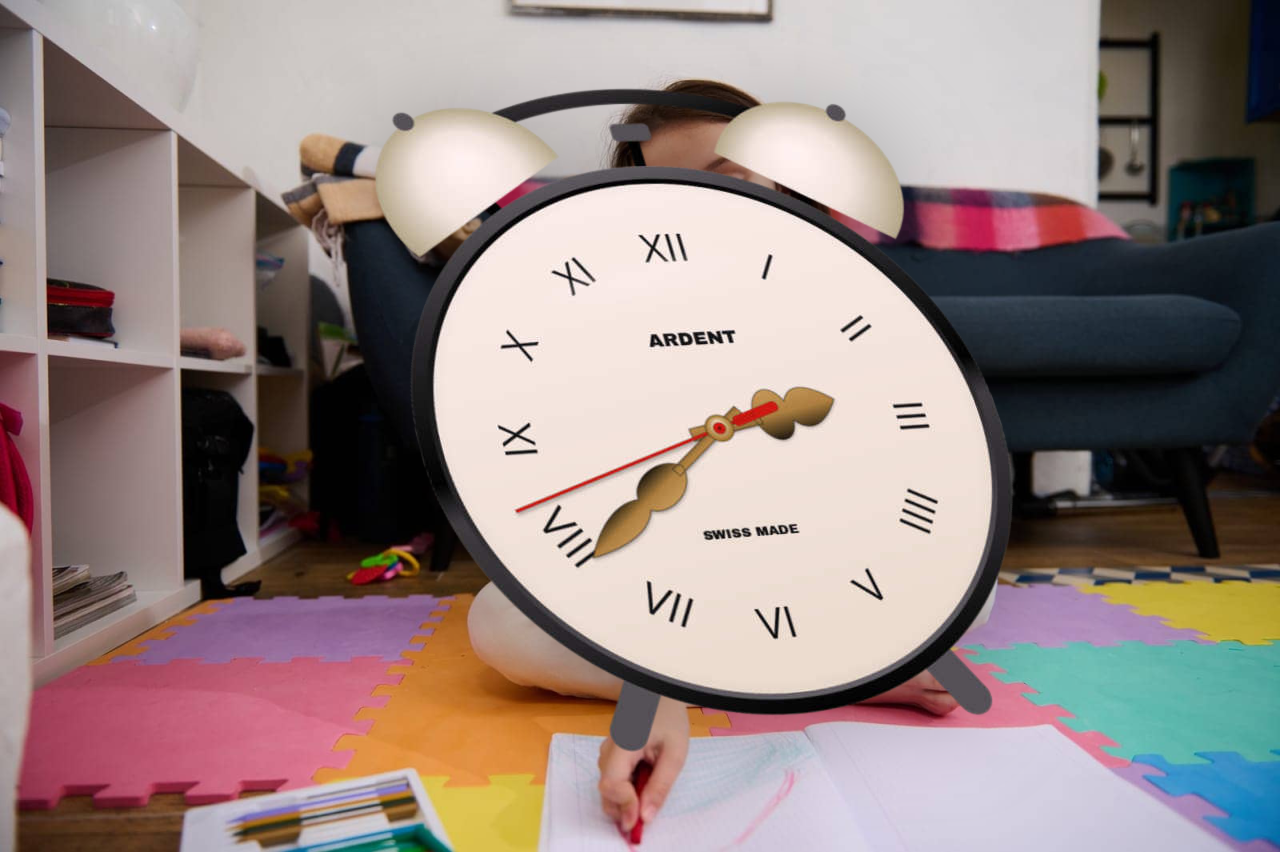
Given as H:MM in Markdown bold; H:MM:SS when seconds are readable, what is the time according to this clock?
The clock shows **2:38:42**
